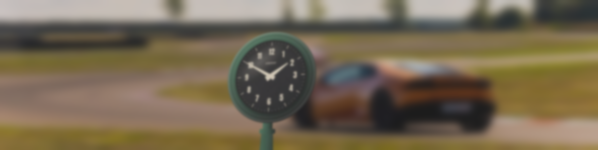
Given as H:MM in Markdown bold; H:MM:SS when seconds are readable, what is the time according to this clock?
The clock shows **1:50**
